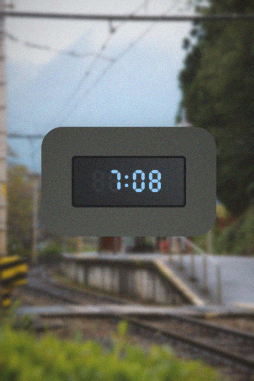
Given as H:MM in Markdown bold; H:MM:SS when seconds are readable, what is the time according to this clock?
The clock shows **7:08**
